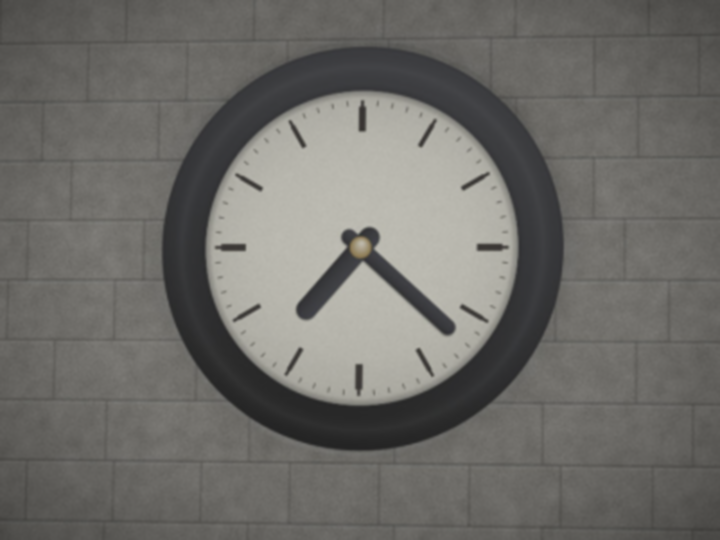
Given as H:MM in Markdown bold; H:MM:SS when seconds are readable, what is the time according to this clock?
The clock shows **7:22**
